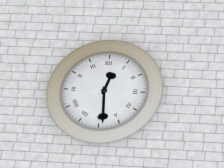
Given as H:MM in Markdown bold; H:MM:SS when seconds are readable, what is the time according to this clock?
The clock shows **12:29**
